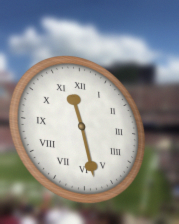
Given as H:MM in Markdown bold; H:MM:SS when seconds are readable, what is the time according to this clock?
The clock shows **11:28**
